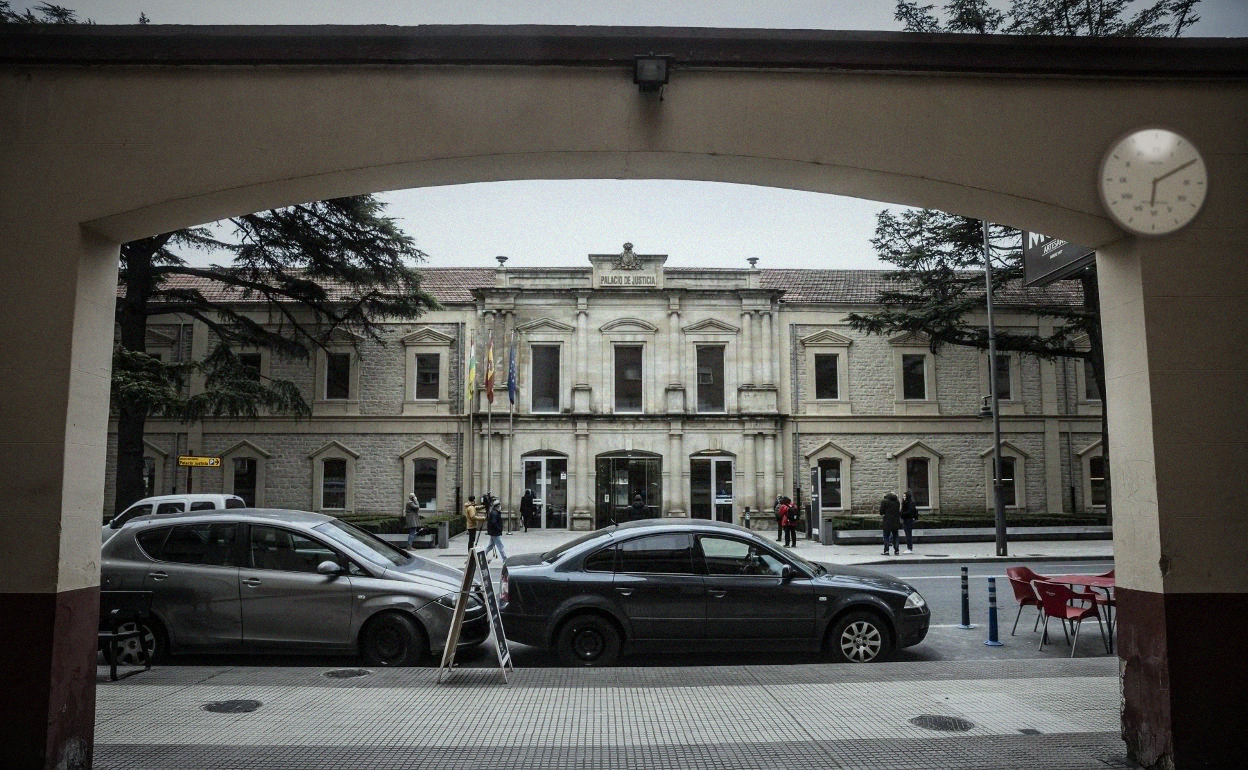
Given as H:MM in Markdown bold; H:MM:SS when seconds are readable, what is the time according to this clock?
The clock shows **6:10**
